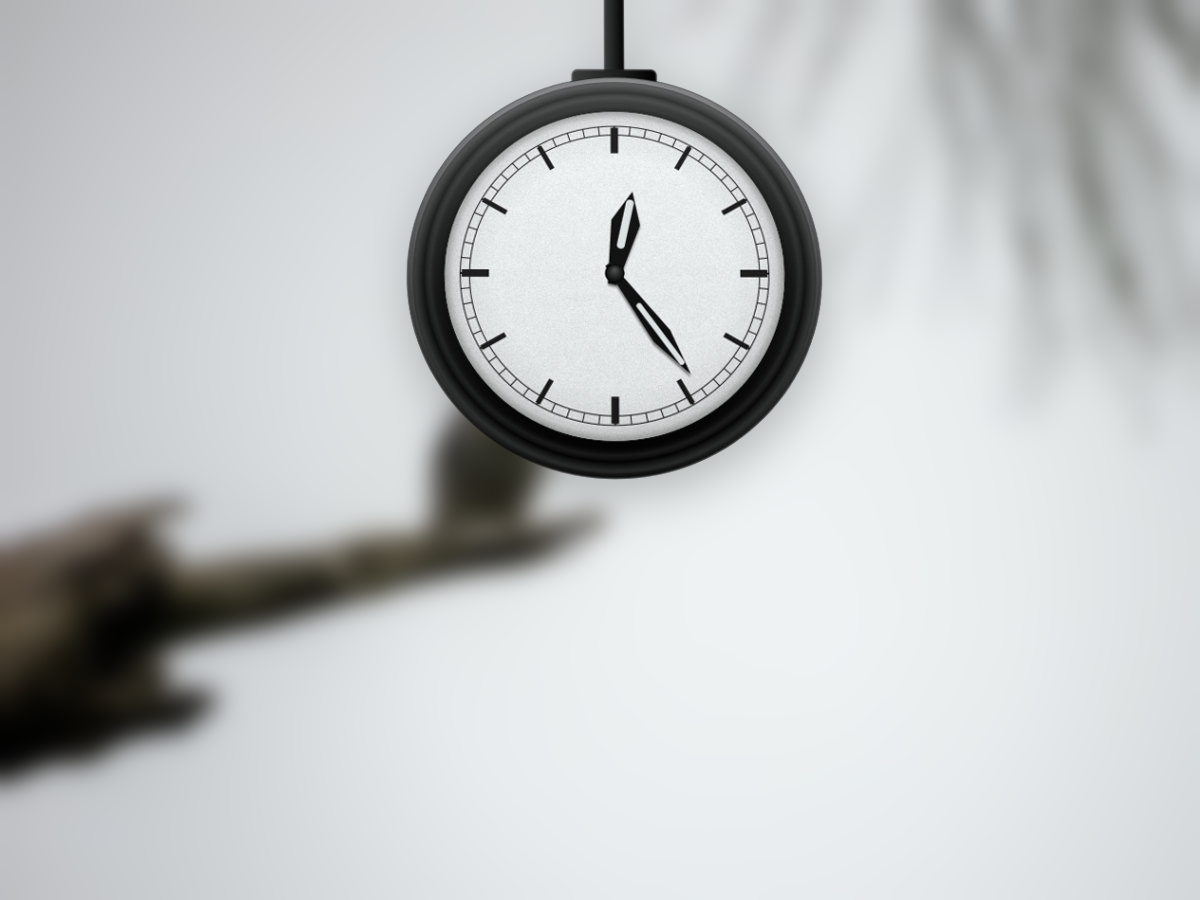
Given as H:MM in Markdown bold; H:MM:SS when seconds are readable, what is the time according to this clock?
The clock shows **12:24**
